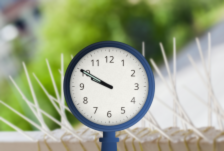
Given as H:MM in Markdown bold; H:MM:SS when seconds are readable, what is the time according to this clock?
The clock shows **9:50**
